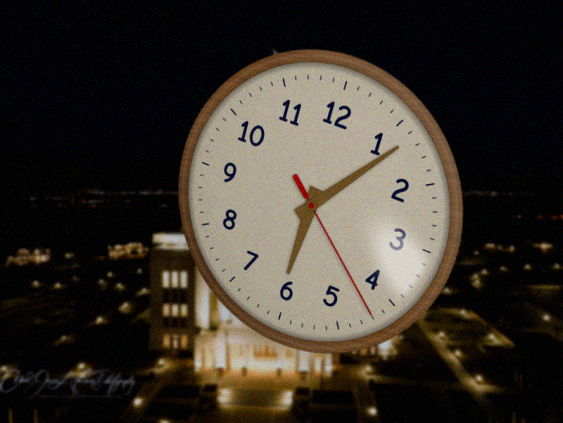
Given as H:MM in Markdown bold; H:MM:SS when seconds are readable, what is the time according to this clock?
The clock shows **6:06:22**
